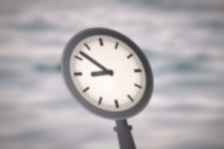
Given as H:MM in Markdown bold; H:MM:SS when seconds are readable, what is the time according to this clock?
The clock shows **8:52**
